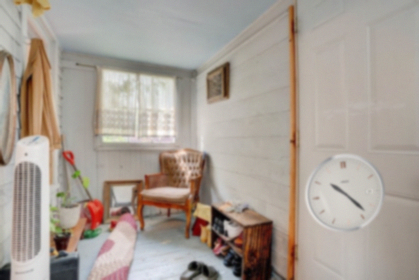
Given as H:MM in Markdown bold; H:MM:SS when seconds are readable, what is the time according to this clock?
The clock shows **10:23**
